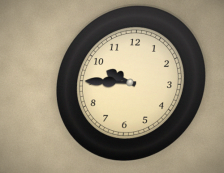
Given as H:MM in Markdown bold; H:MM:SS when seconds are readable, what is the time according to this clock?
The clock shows **9:45**
